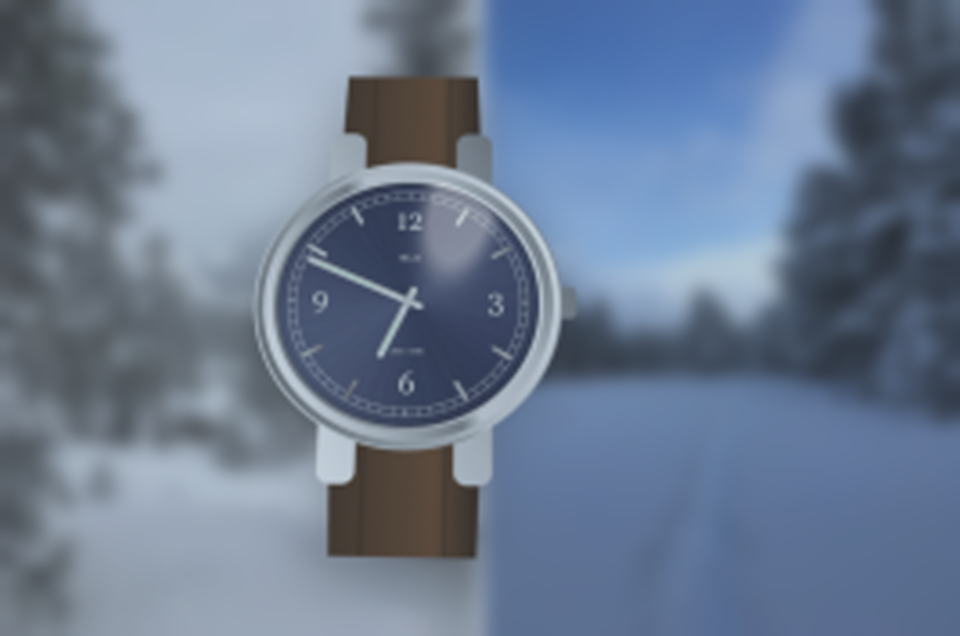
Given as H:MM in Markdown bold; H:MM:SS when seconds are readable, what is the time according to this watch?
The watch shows **6:49**
